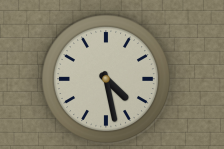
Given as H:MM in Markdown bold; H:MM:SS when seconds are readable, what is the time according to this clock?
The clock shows **4:28**
